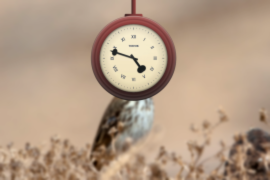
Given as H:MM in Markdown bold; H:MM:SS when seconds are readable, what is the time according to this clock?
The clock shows **4:48**
